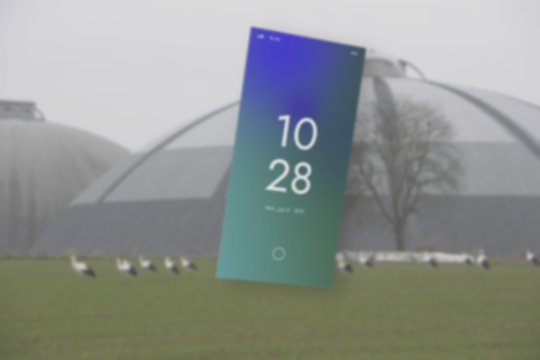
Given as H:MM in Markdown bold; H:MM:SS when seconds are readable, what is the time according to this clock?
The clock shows **10:28**
